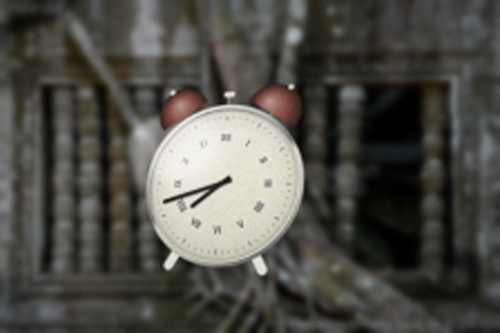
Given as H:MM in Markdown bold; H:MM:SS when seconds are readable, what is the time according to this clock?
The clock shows **7:42**
